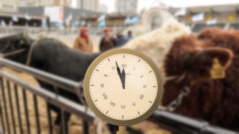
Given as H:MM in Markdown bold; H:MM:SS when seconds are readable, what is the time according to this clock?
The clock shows **11:57**
